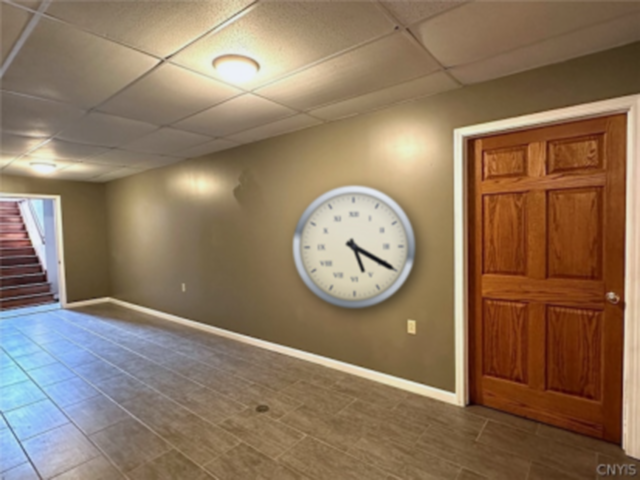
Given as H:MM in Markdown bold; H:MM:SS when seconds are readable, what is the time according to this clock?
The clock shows **5:20**
